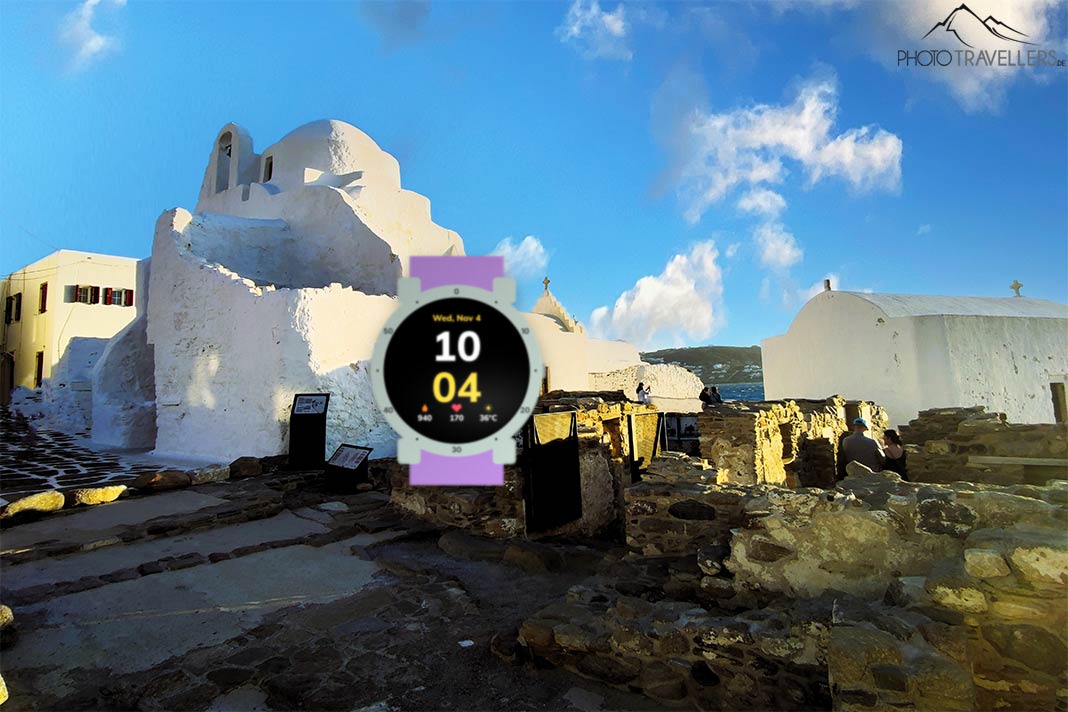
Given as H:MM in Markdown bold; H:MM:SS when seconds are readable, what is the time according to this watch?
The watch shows **10:04**
